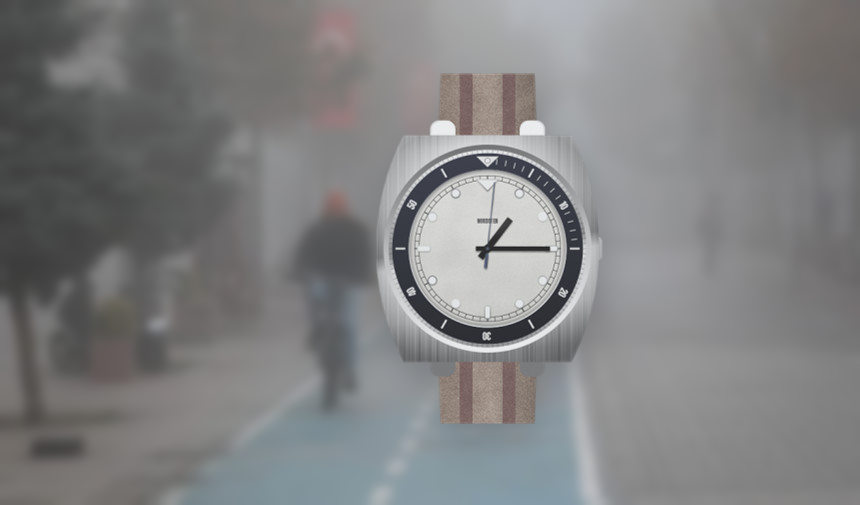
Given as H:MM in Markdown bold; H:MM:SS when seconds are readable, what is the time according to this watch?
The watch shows **1:15:01**
